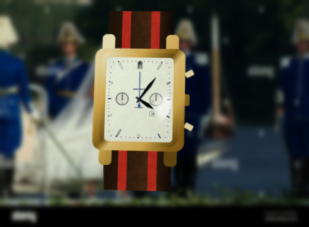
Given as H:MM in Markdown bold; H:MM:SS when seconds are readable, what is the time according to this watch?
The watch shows **4:06**
